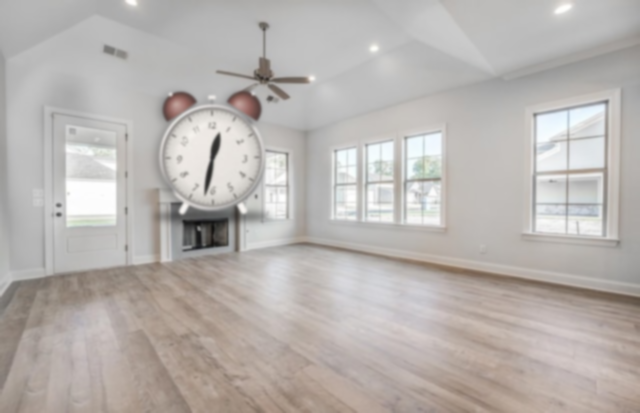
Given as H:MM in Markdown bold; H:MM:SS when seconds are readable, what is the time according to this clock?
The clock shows **12:32**
